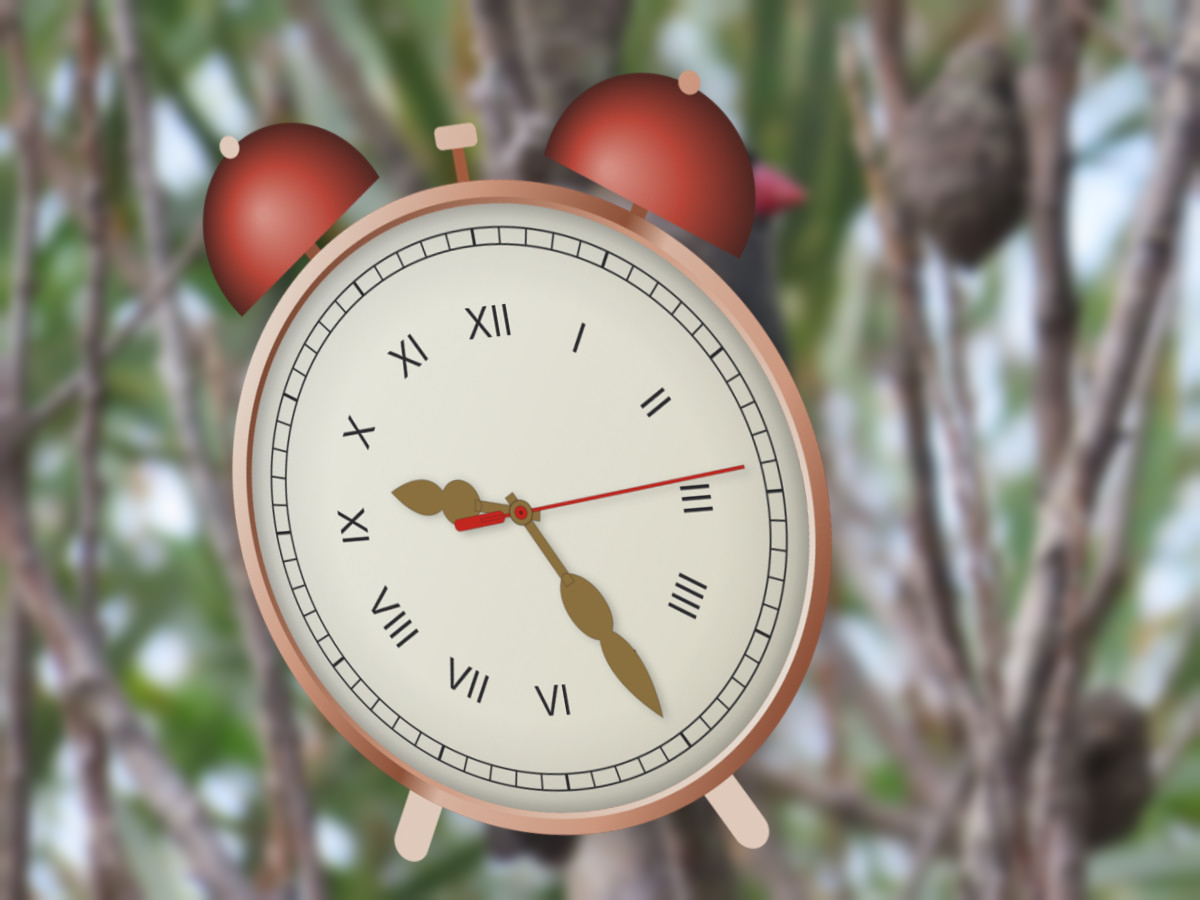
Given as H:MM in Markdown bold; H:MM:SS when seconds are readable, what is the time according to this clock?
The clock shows **9:25:14**
